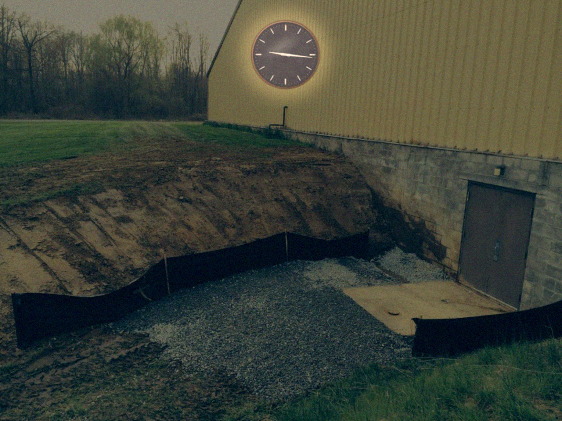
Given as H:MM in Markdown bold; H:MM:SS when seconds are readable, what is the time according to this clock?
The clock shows **9:16**
